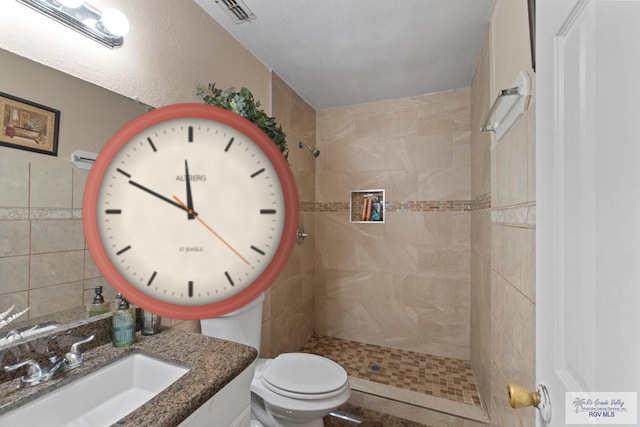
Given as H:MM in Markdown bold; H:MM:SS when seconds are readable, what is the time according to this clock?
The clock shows **11:49:22**
